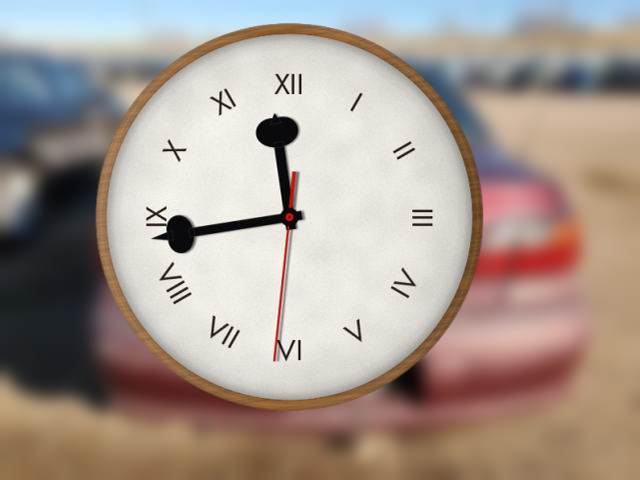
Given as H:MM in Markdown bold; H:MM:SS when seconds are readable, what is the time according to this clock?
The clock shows **11:43:31**
